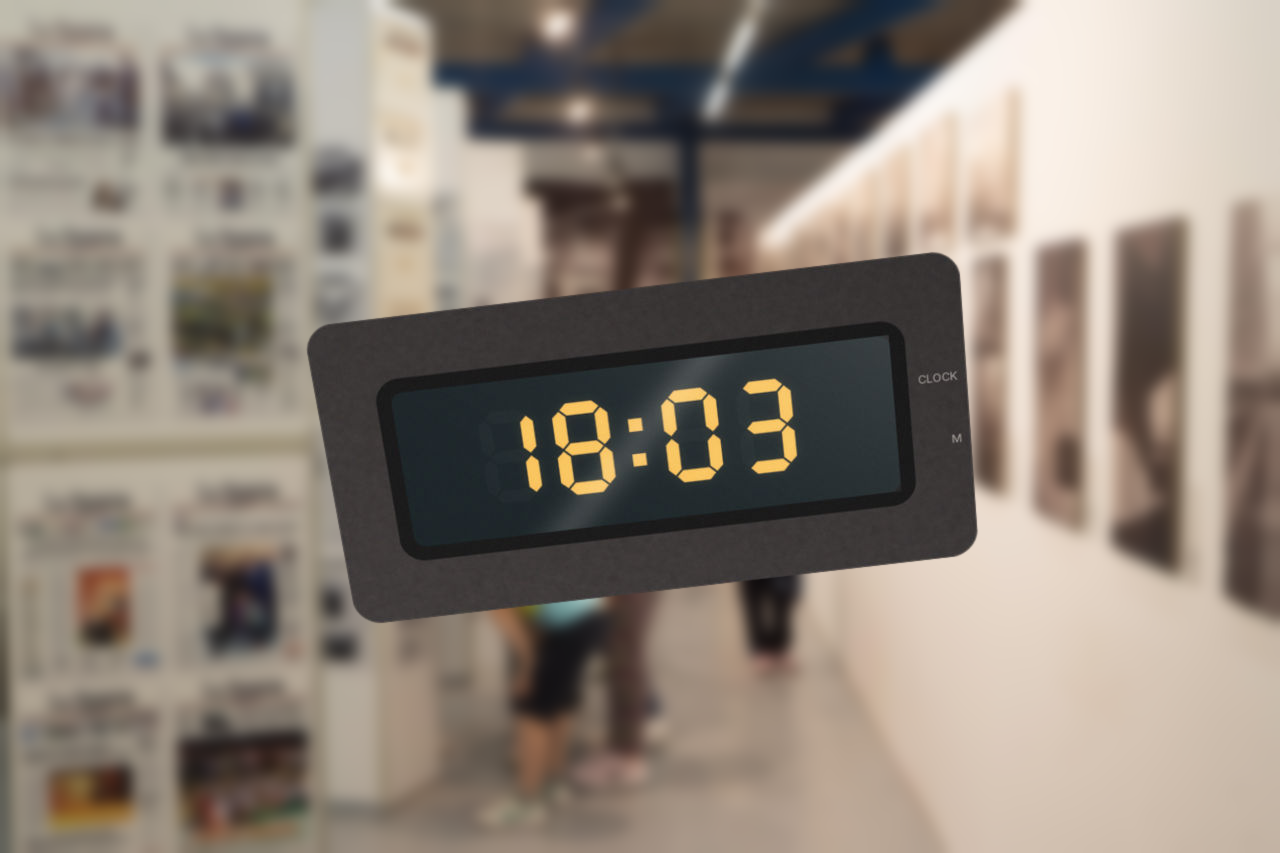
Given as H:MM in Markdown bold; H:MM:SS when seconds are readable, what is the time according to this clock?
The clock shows **18:03**
